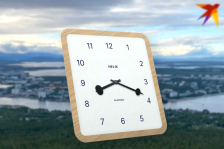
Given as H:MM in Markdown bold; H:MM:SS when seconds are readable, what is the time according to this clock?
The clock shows **8:19**
